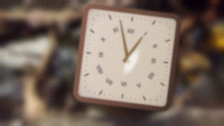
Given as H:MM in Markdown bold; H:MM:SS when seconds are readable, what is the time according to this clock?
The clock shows **12:57**
